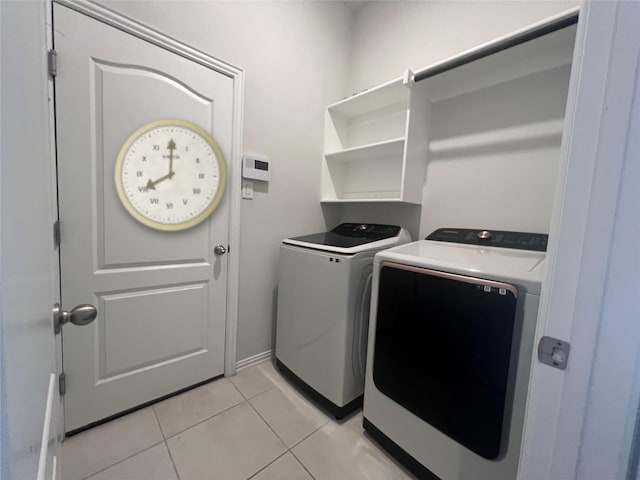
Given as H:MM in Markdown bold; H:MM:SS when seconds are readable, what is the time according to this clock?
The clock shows **8:00**
